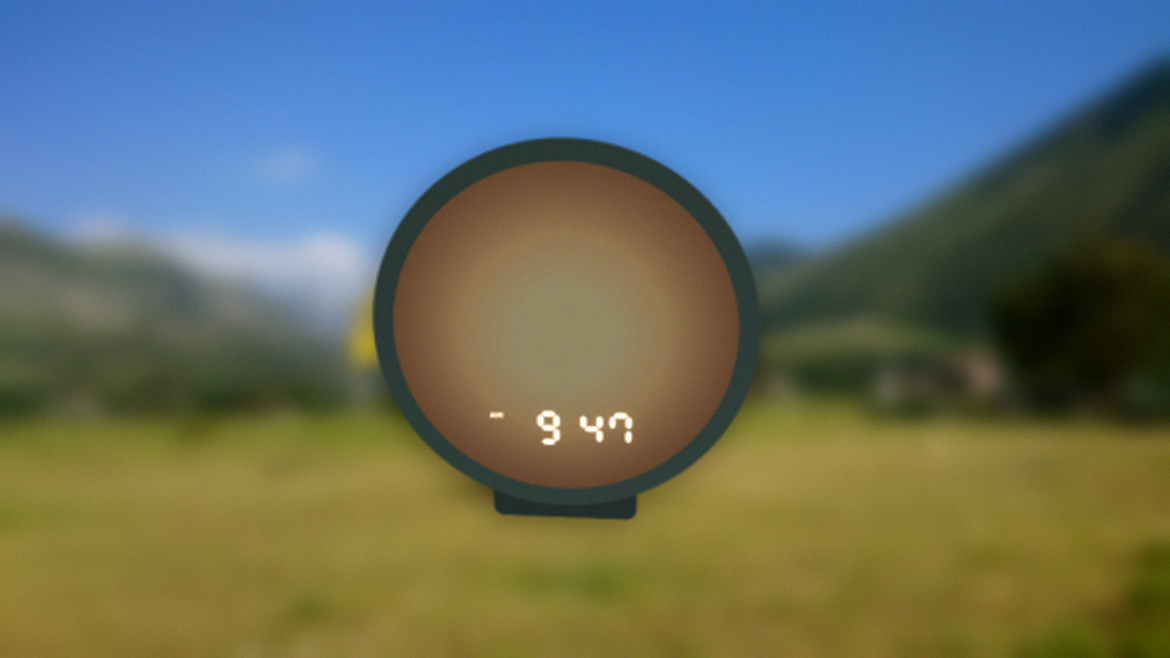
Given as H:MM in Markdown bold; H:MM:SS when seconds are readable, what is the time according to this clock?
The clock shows **9:47**
